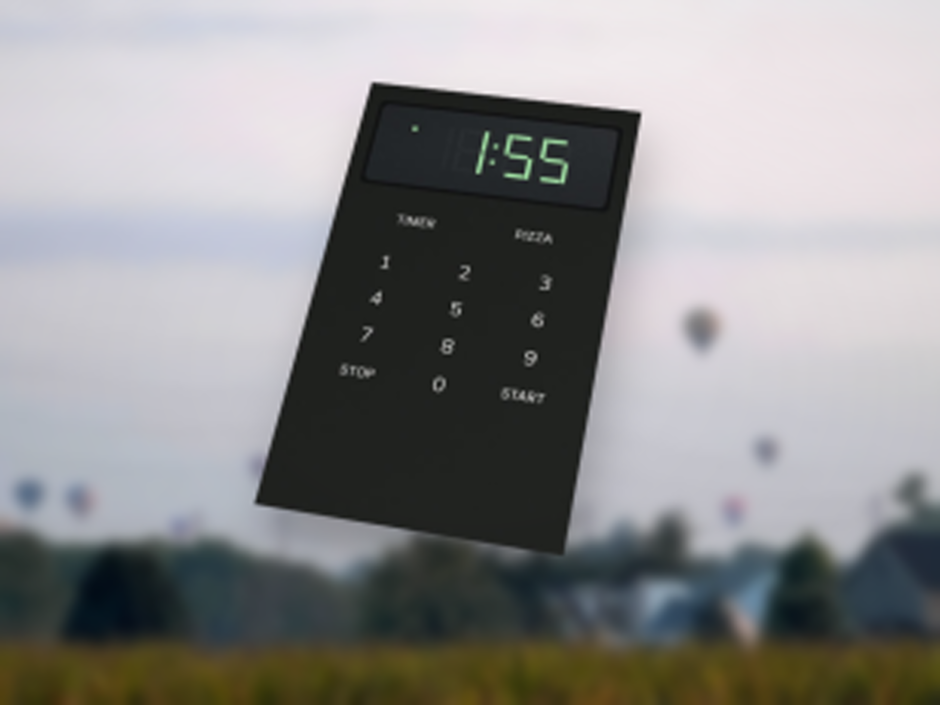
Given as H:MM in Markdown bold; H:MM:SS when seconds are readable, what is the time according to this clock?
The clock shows **1:55**
